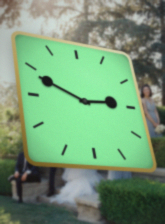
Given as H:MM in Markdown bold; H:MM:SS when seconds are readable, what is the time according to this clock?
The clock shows **2:49**
